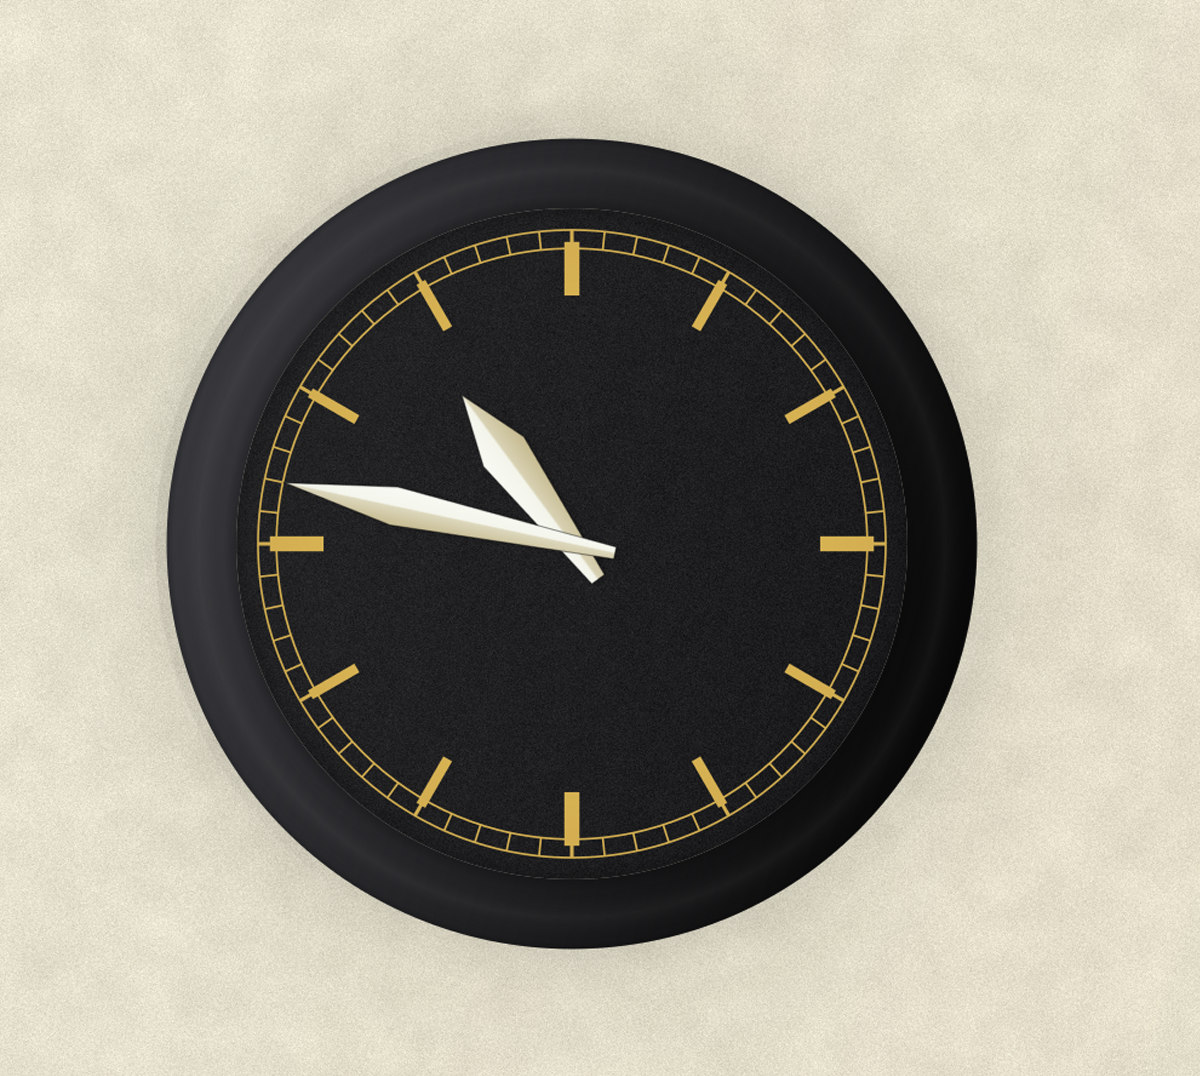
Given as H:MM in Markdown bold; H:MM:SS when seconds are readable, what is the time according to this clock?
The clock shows **10:47**
